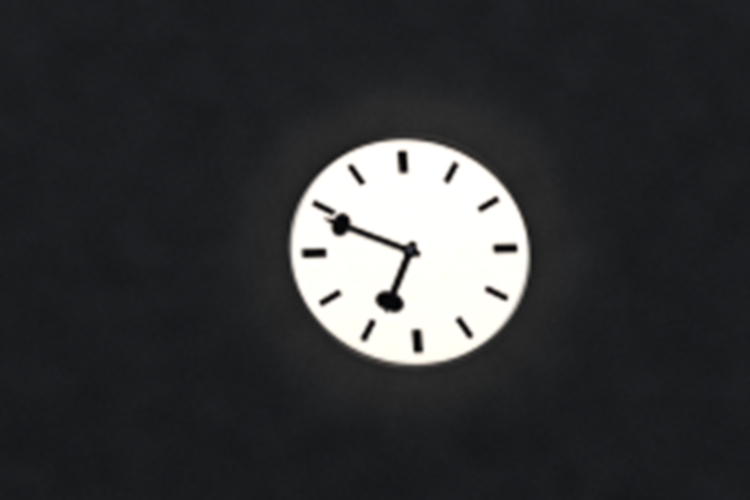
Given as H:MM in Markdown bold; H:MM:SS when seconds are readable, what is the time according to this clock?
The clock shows **6:49**
